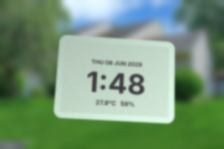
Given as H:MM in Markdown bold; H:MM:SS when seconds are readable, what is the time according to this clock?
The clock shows **1:48**
